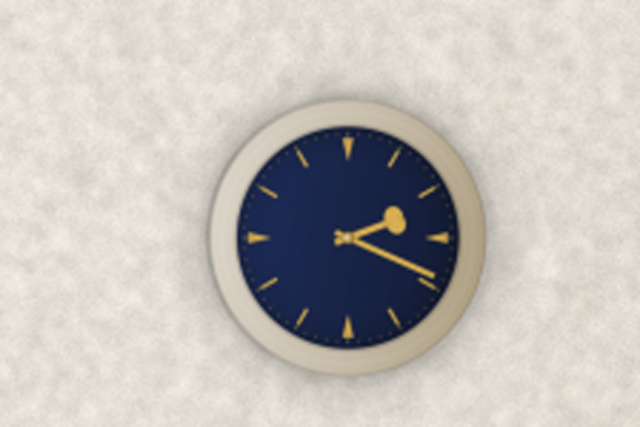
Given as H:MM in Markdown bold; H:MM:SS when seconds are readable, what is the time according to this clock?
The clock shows **2:19**
